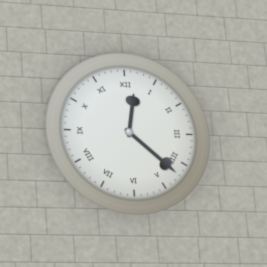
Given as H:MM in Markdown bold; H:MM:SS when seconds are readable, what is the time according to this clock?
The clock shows **12:22**
